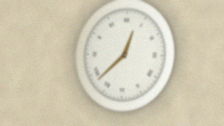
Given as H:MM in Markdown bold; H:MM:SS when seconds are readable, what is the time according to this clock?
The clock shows **12:38**
